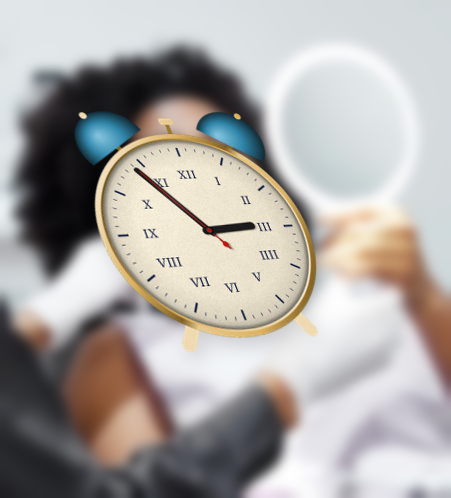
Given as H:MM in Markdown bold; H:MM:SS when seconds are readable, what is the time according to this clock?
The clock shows **2:53:54**
